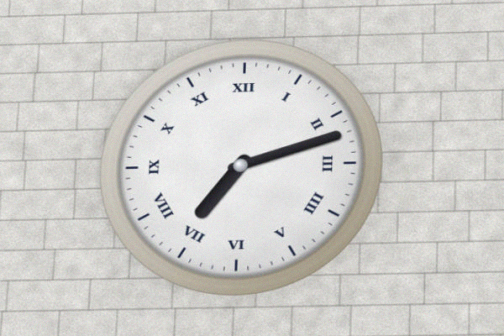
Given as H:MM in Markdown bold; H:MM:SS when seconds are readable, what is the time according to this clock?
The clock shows **7:12**
